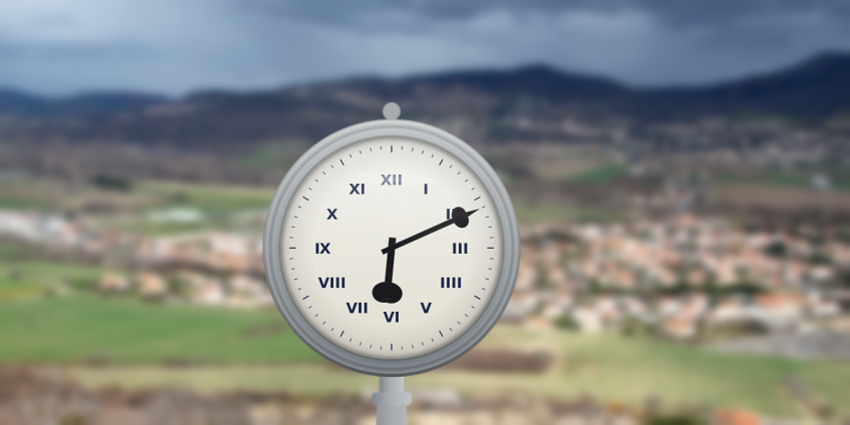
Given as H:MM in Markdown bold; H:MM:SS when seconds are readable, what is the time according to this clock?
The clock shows **6:11**
